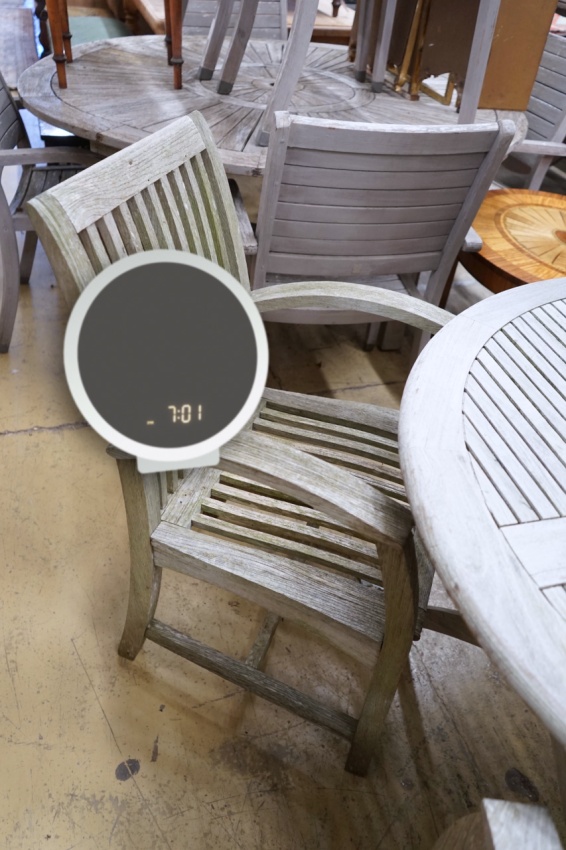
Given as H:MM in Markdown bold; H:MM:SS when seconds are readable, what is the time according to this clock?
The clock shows **7:01**
